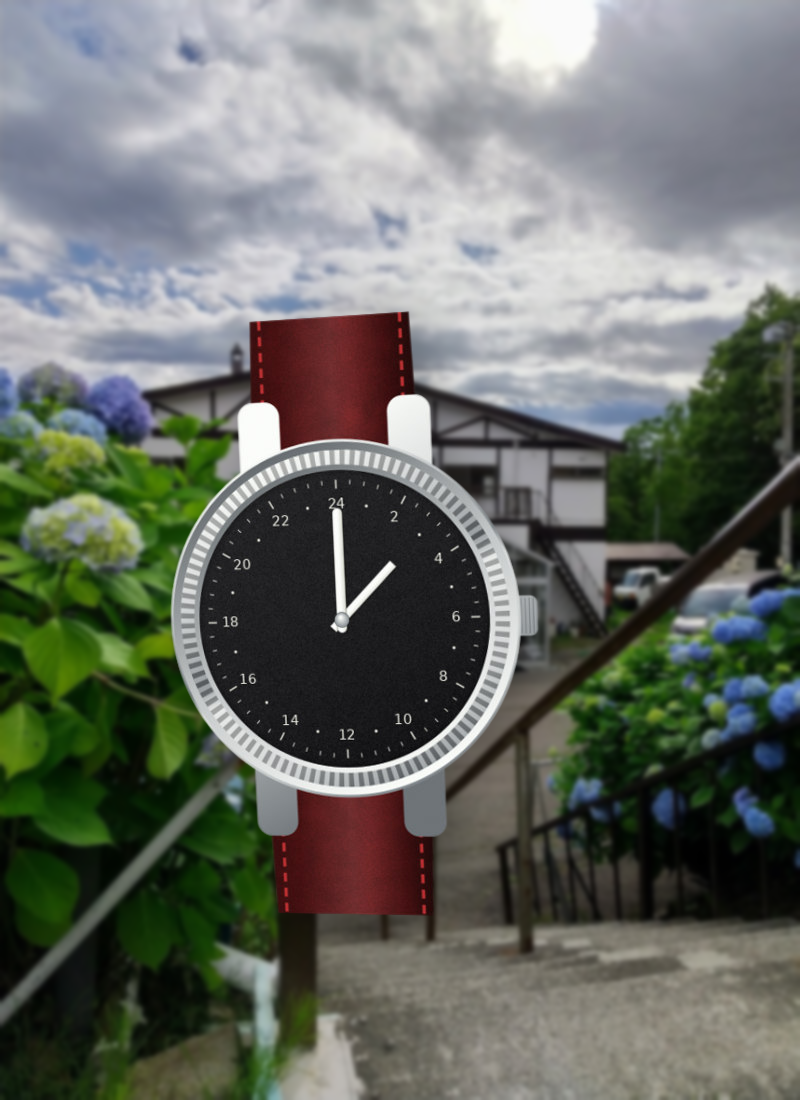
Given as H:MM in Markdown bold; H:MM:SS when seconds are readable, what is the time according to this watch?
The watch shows **3:00**
